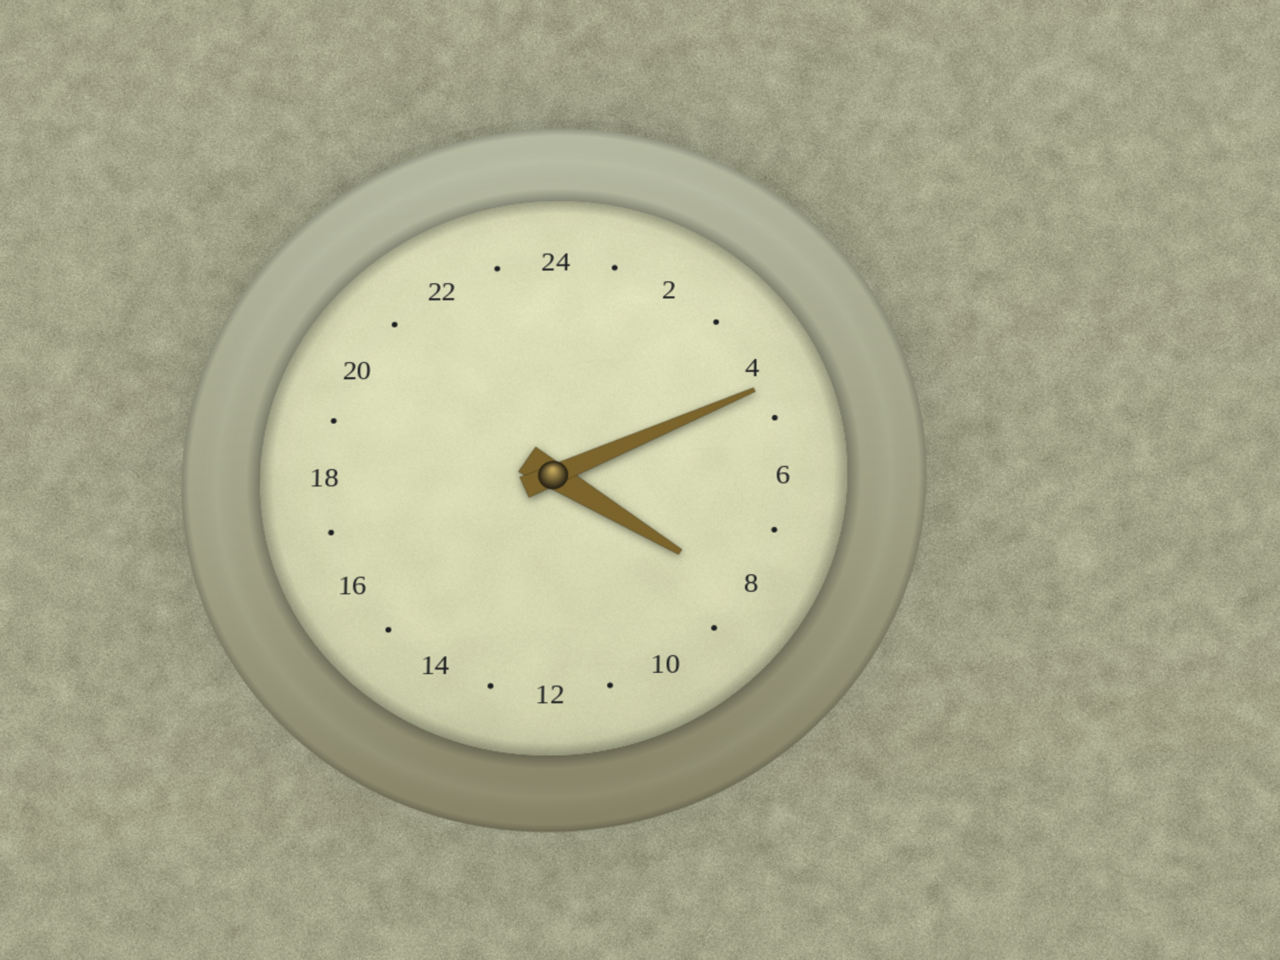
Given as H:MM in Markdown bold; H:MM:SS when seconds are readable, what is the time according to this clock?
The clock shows **8:11**
